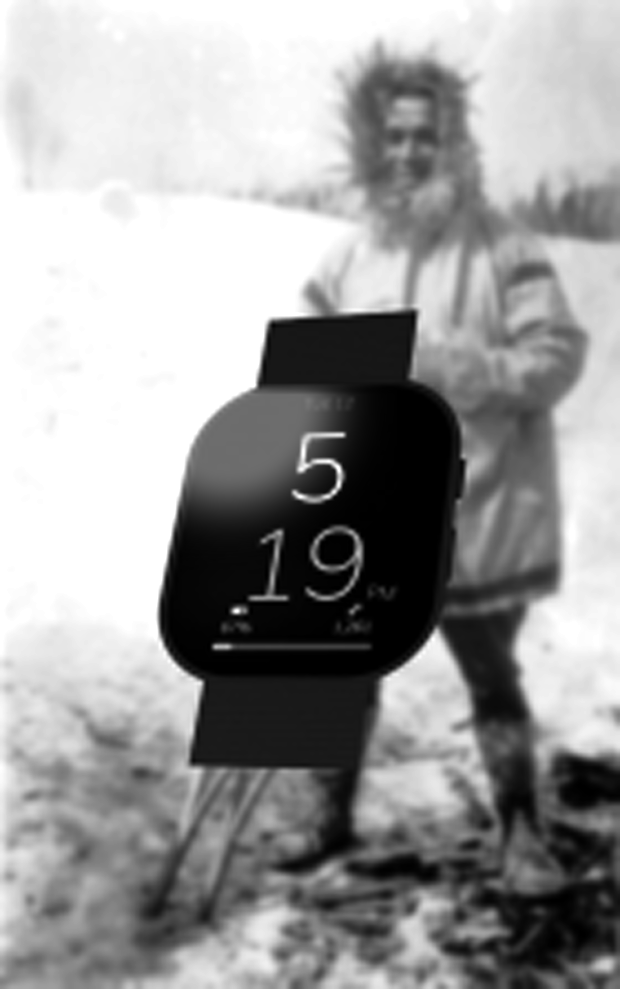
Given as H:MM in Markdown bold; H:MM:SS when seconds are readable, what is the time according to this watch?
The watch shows **5:19**
